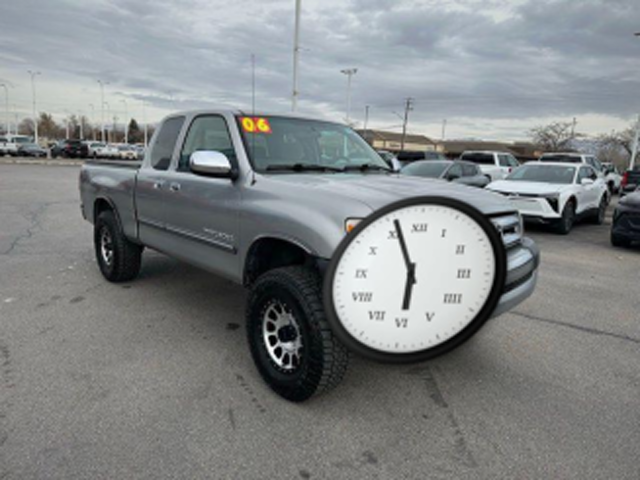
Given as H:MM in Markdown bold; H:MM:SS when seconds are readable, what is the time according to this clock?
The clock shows **5:56**
